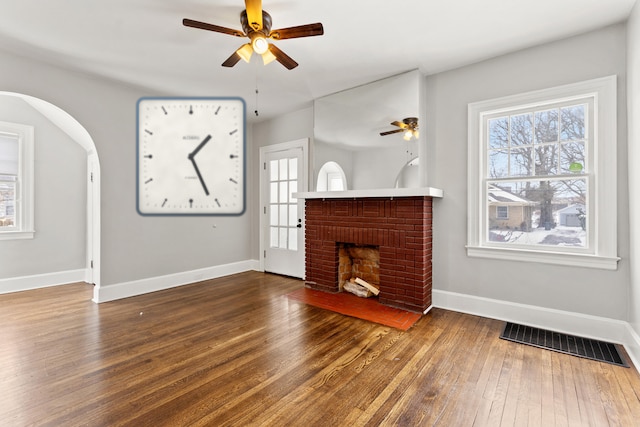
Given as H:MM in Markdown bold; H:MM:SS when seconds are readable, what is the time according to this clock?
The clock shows **1:26**
